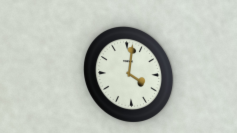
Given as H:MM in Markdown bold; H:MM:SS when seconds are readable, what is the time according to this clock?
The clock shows **4:02**
